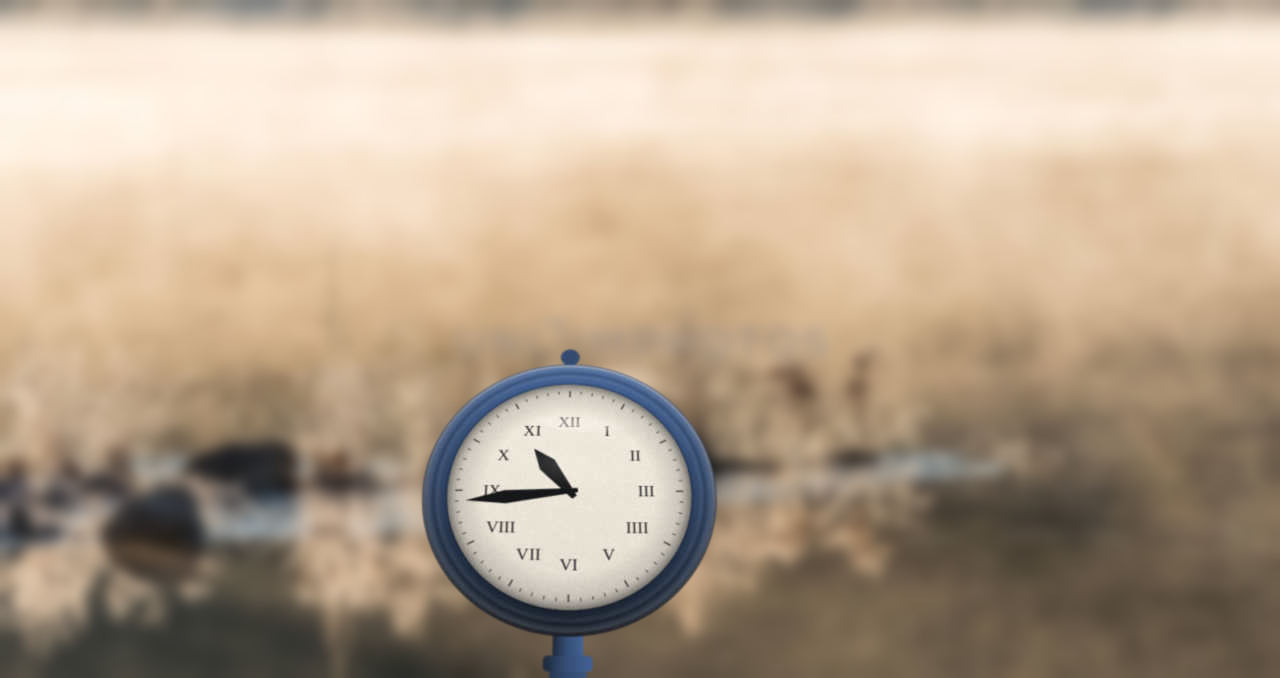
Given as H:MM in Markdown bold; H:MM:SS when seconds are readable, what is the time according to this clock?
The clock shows **10:44**
